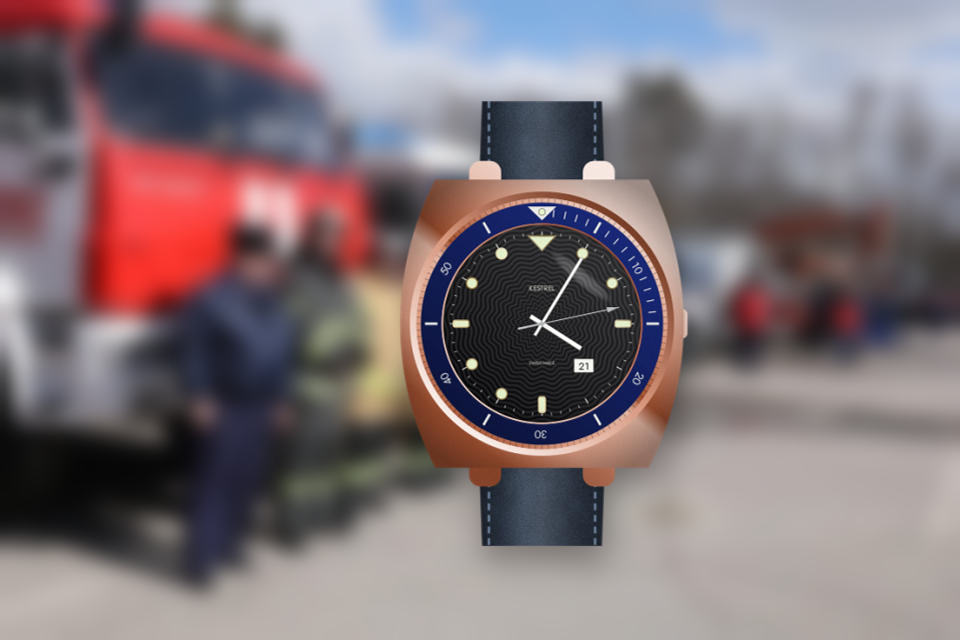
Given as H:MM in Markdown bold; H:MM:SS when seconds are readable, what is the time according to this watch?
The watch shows **4:05:13**
